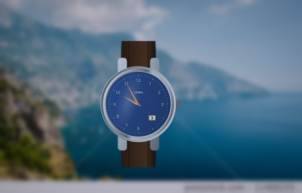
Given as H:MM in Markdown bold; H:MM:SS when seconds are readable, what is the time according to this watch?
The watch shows **9:55**
